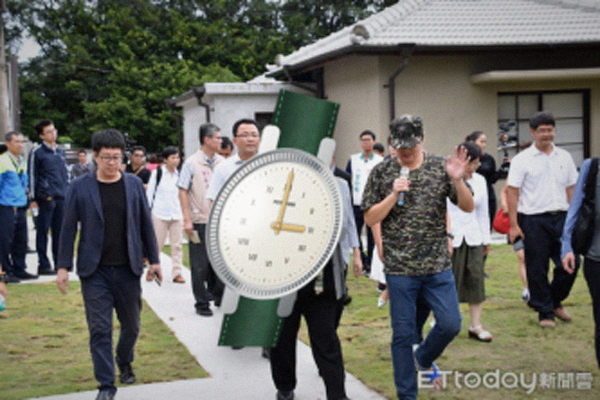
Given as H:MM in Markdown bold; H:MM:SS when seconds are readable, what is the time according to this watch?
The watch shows **3:00**
